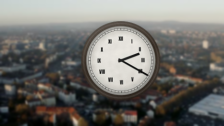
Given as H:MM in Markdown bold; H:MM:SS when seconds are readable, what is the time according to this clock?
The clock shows **2:20**
